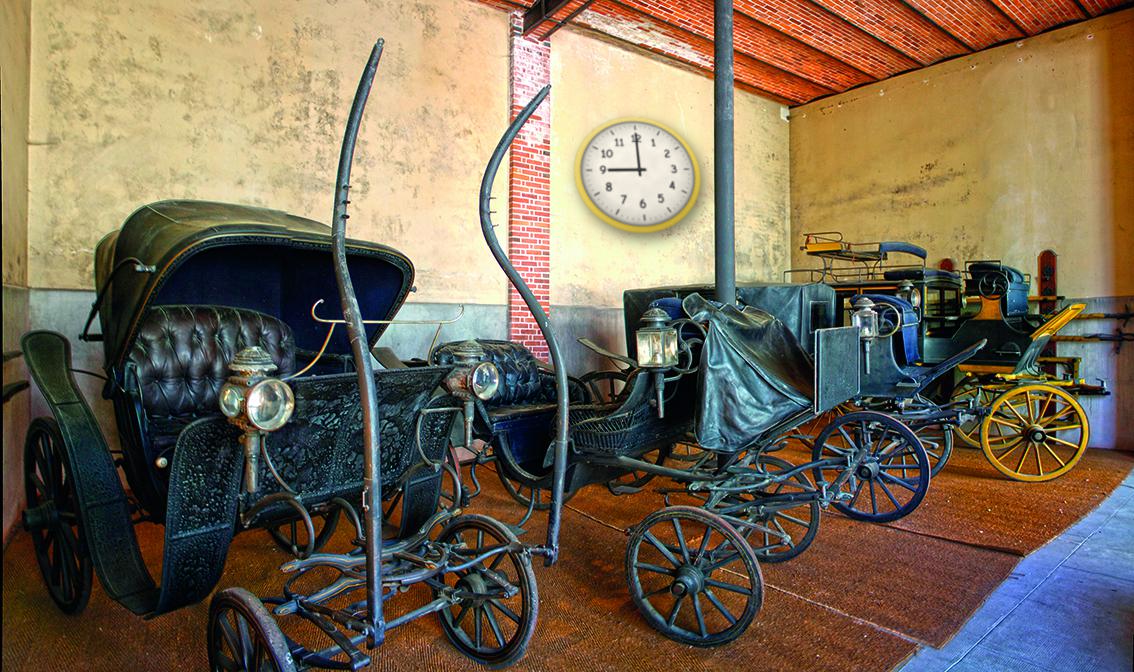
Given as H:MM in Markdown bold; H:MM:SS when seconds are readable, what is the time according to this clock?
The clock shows **9:00**
